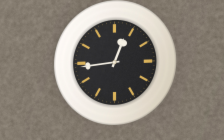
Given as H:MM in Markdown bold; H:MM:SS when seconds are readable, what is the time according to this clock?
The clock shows **12:44**
